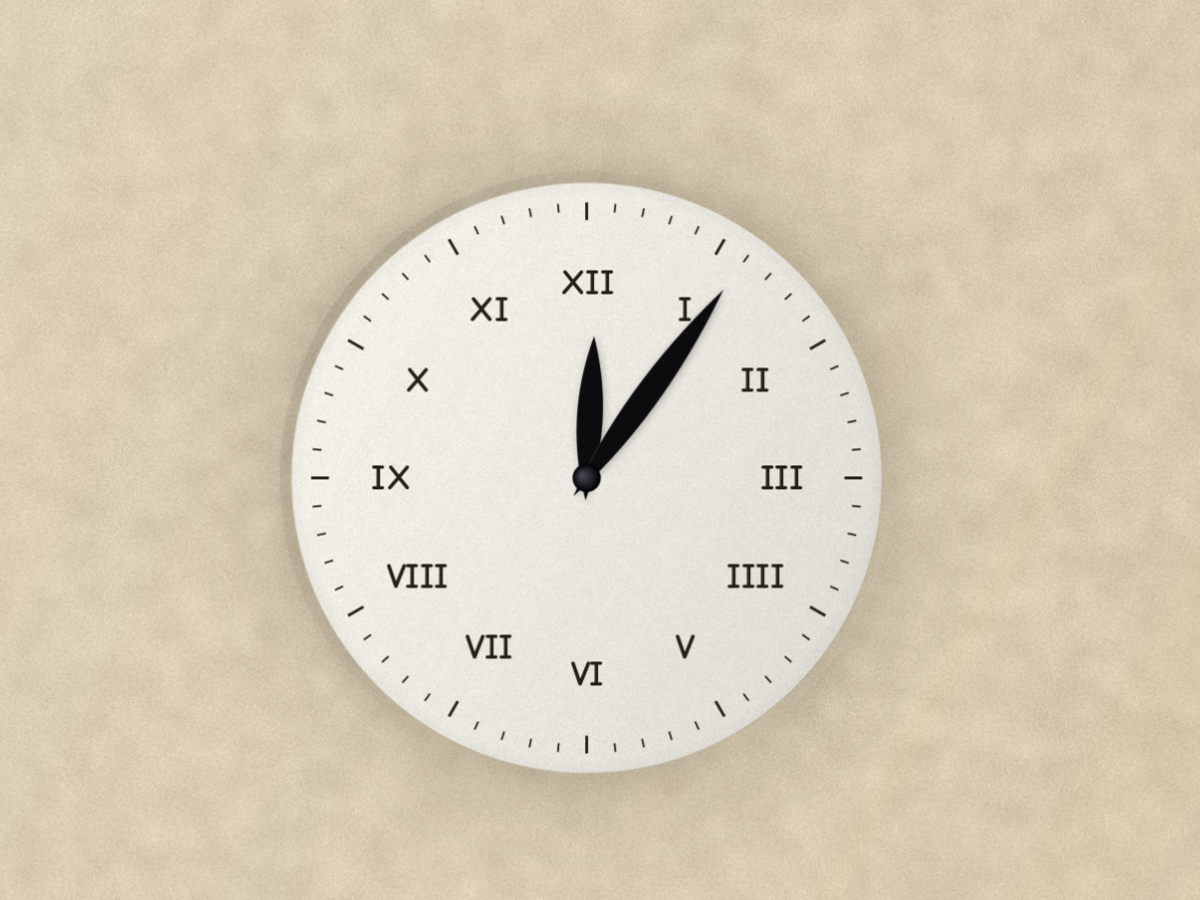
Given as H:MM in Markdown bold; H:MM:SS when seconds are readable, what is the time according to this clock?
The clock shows **12:06**
